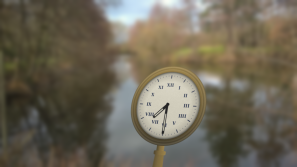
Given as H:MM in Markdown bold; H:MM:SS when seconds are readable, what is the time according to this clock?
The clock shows **7:30**
